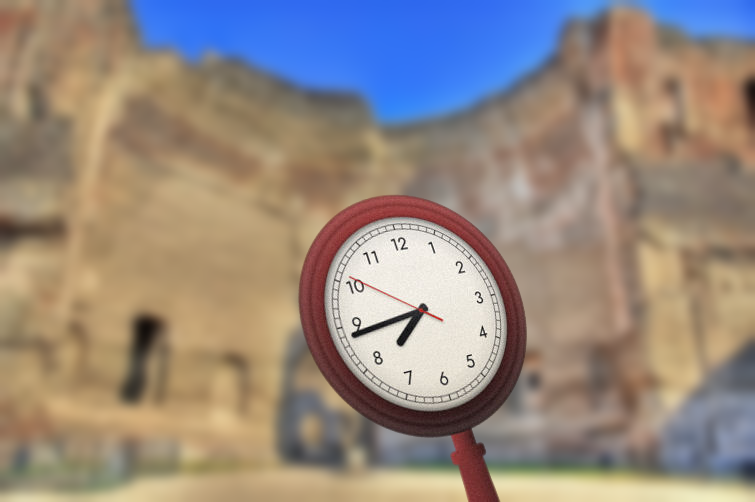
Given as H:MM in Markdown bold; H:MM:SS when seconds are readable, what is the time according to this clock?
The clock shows **7:43:51**
